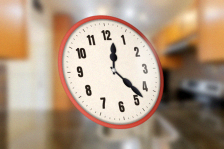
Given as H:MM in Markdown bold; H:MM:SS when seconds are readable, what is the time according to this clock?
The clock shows **12:23**
